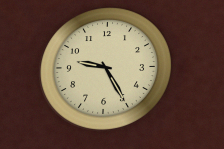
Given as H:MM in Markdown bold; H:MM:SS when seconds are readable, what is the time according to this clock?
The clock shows **9:25**
